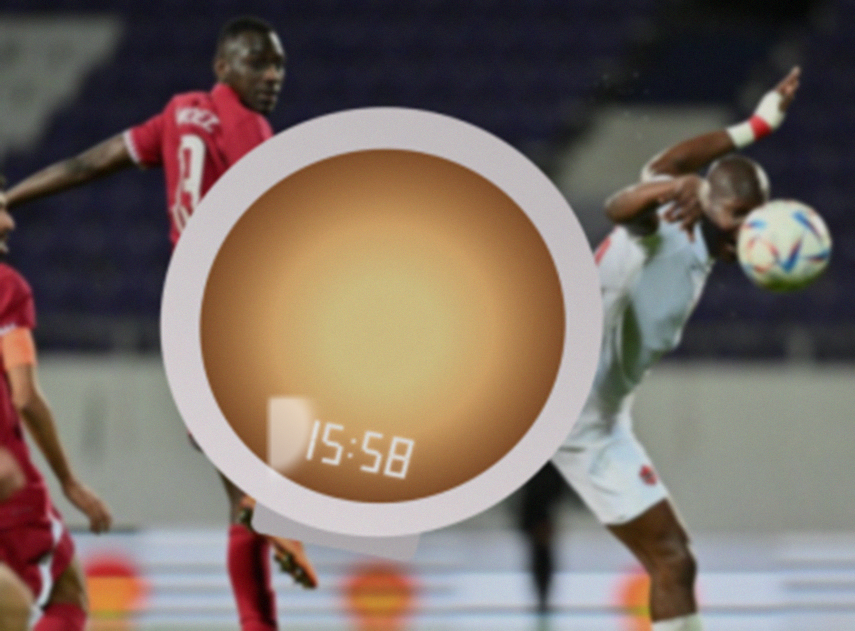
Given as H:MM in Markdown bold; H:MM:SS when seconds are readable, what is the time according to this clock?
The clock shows **15:58**
